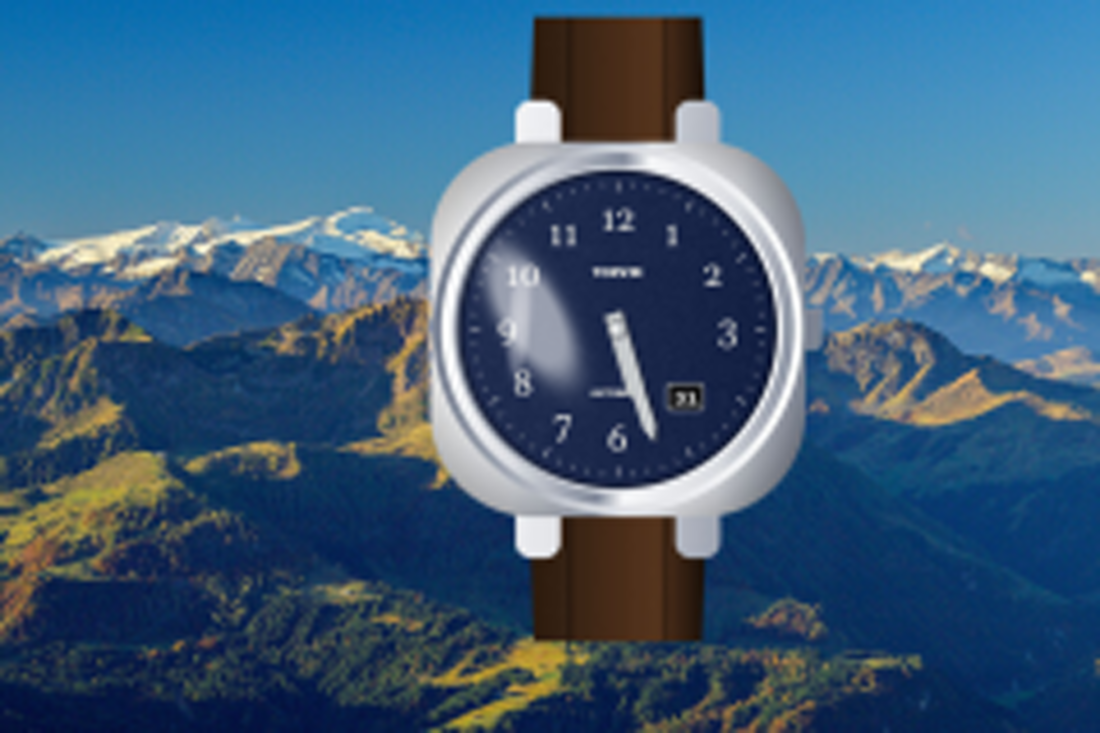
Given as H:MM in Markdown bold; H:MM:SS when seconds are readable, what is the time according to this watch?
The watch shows **5:27**
